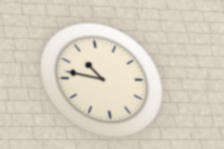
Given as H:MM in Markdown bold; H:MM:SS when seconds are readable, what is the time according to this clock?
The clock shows **10:47**
